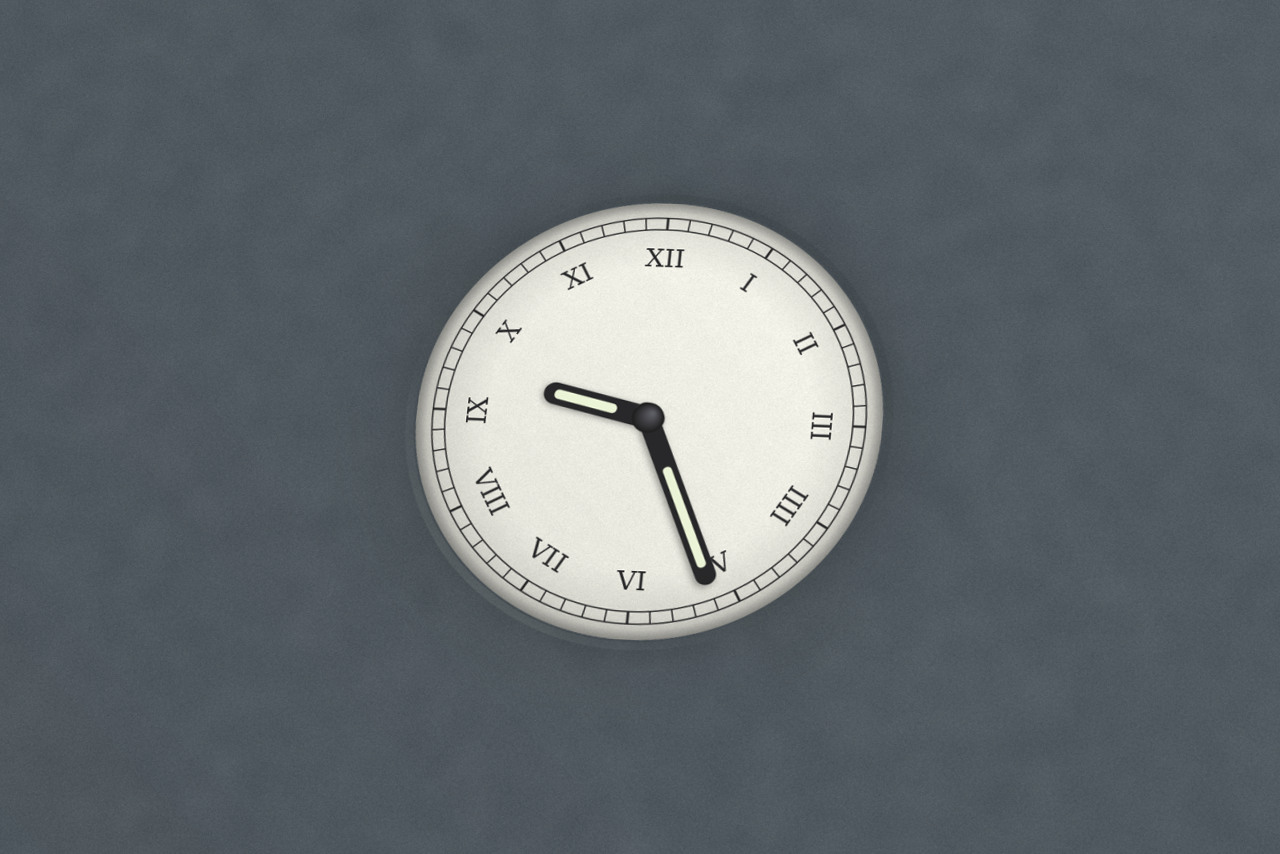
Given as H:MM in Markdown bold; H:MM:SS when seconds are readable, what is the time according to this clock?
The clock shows **9:26**
